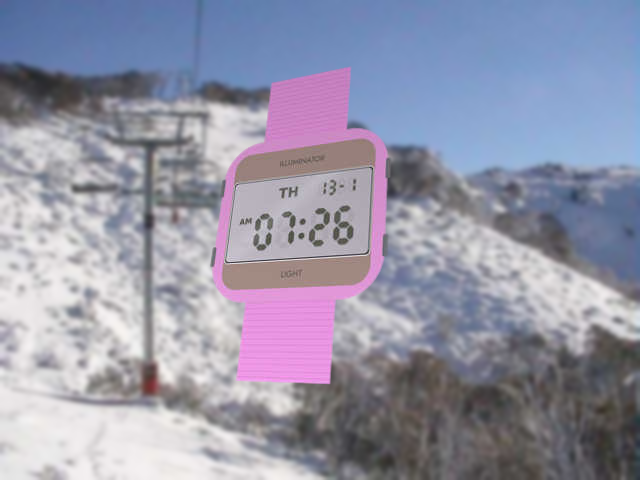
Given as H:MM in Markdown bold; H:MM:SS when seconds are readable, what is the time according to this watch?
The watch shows **7:26**
